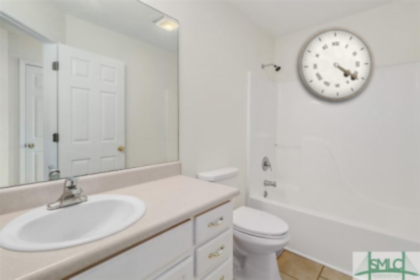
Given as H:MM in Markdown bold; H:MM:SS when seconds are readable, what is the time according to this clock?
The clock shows **4:21**
